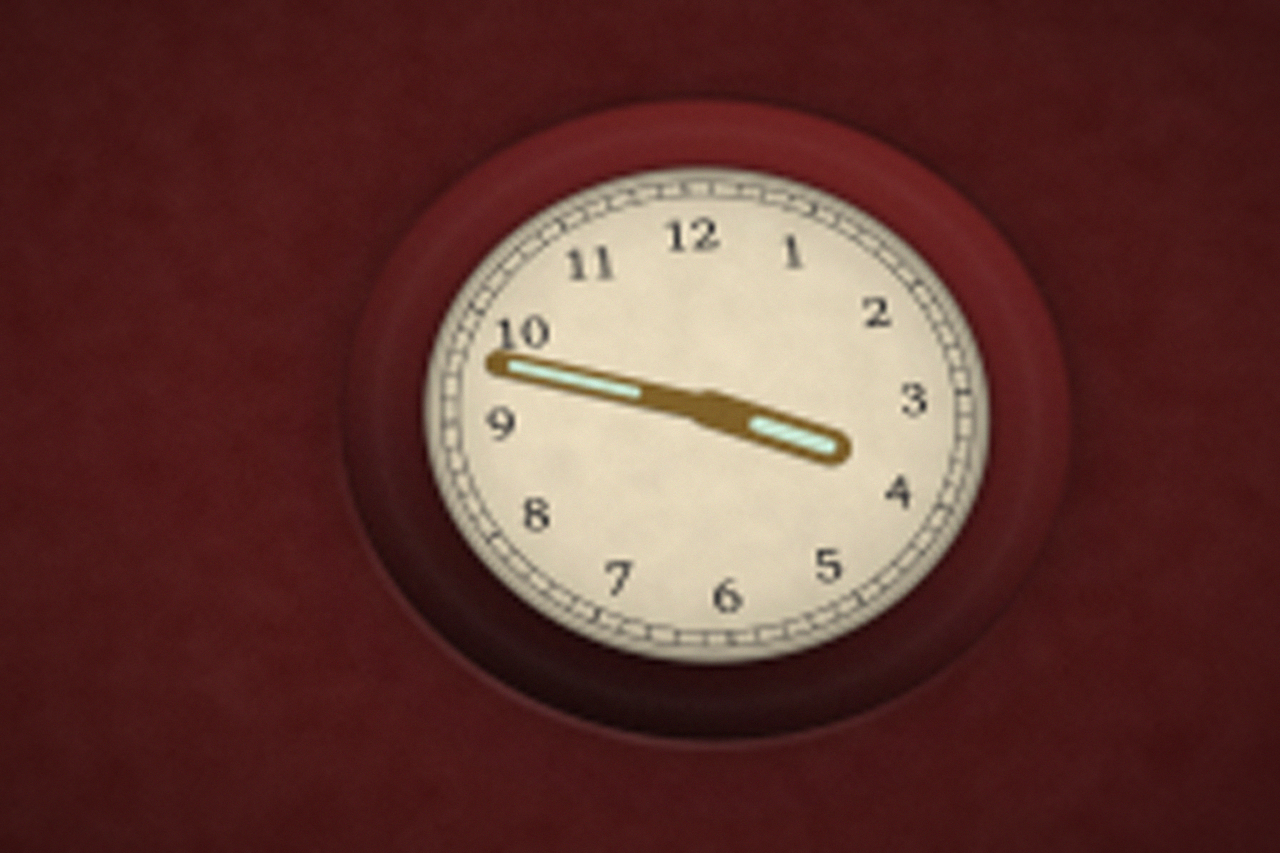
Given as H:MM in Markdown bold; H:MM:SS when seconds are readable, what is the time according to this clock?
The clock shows **3:48**
